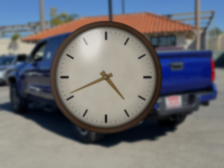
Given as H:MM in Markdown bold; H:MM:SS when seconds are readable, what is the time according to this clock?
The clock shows **4:41**
